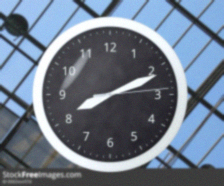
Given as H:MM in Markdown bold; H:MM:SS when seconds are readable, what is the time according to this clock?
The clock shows **8:11:14**
